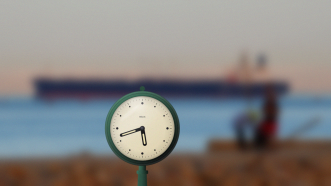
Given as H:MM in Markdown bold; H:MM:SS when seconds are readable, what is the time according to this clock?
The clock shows **5:42**
